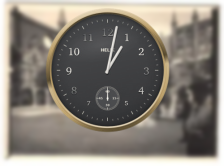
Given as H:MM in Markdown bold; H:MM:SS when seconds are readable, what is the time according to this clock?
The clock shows **1:02**
